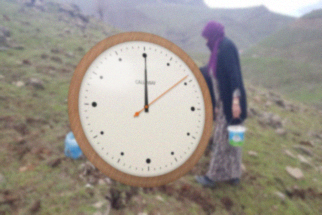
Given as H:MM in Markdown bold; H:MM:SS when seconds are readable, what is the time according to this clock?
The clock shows **12:00:09**
